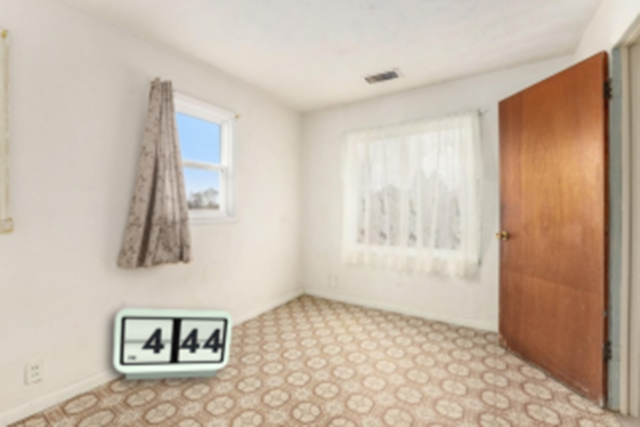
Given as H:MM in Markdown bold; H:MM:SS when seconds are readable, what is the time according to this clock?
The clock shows **4:44**
